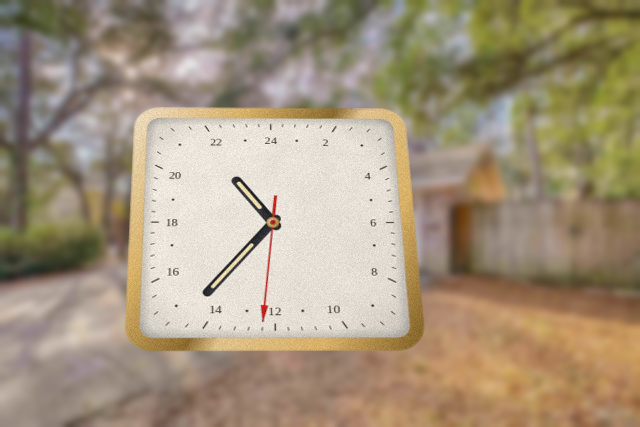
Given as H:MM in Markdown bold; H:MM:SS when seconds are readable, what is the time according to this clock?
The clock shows **21:36:31**
